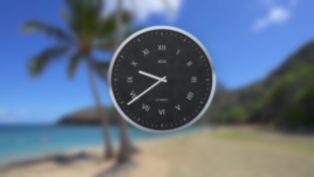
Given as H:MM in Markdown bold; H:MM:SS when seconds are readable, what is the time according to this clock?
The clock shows **9:39**
